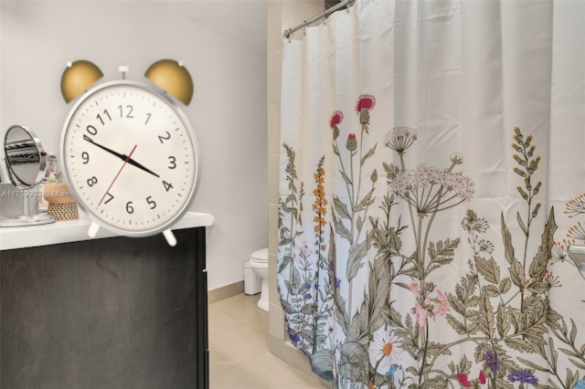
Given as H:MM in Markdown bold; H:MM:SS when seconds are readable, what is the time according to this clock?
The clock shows **3:48:36**
